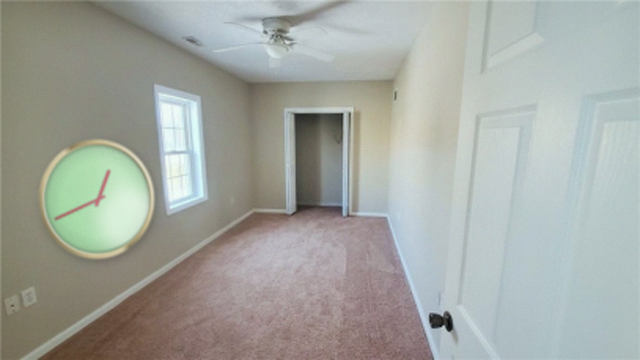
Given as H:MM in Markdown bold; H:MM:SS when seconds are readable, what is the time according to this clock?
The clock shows **12:41**
